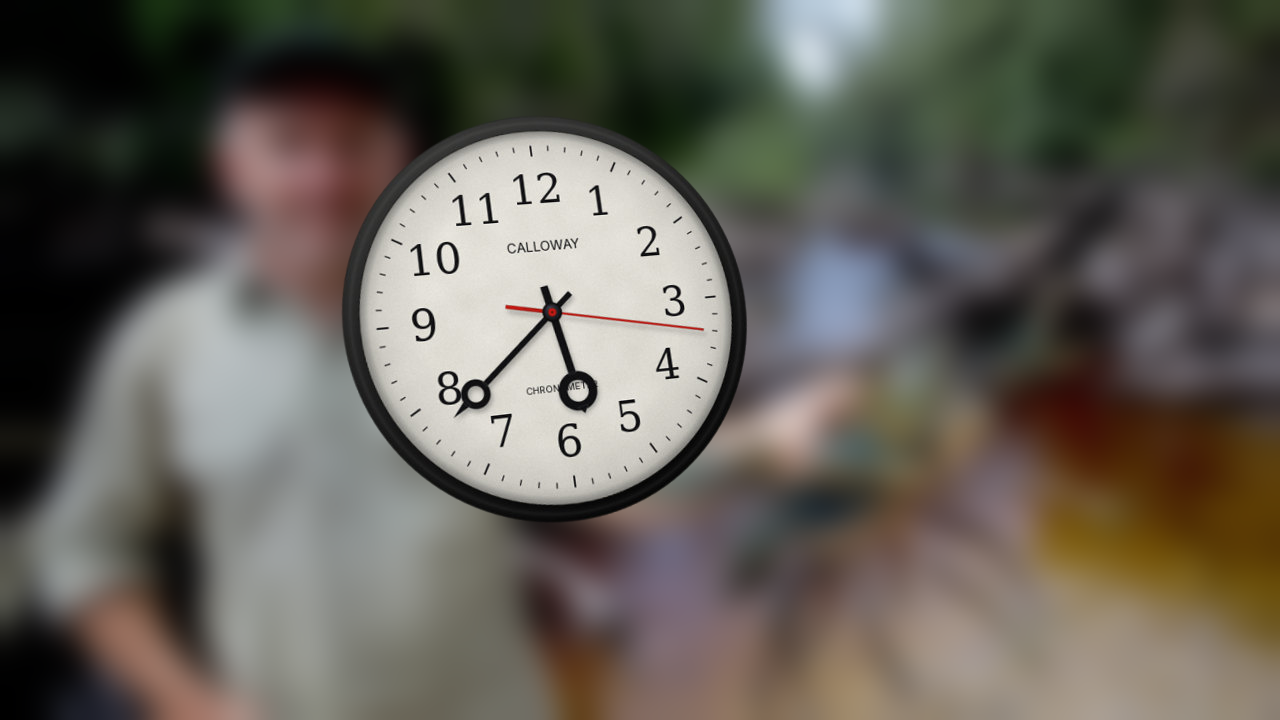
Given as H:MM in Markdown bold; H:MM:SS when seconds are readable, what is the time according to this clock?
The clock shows **5:38:17**
